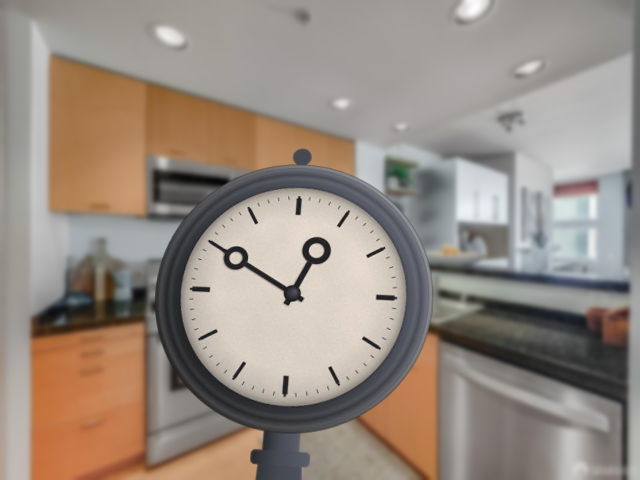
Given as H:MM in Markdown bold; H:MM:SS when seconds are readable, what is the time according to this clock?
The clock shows **12:50**
